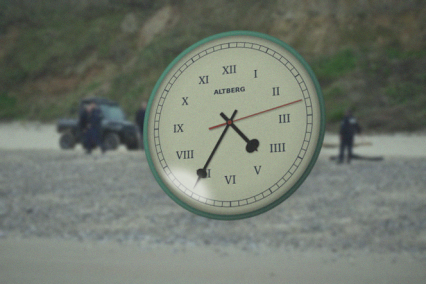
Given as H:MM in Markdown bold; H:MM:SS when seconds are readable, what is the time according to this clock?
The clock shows **4:35:13**
